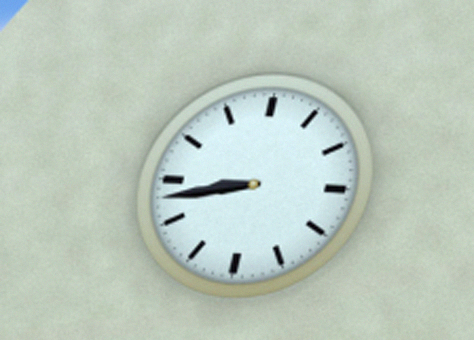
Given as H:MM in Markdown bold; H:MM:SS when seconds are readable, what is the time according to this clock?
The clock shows **8:43**
